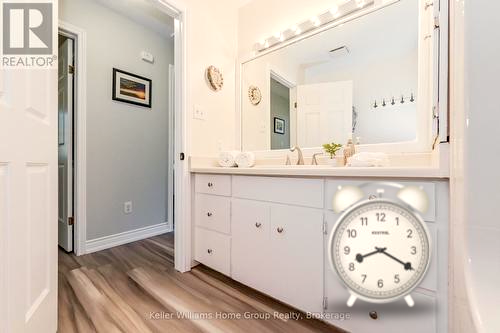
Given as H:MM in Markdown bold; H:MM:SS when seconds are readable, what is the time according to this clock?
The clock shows **8:20**
